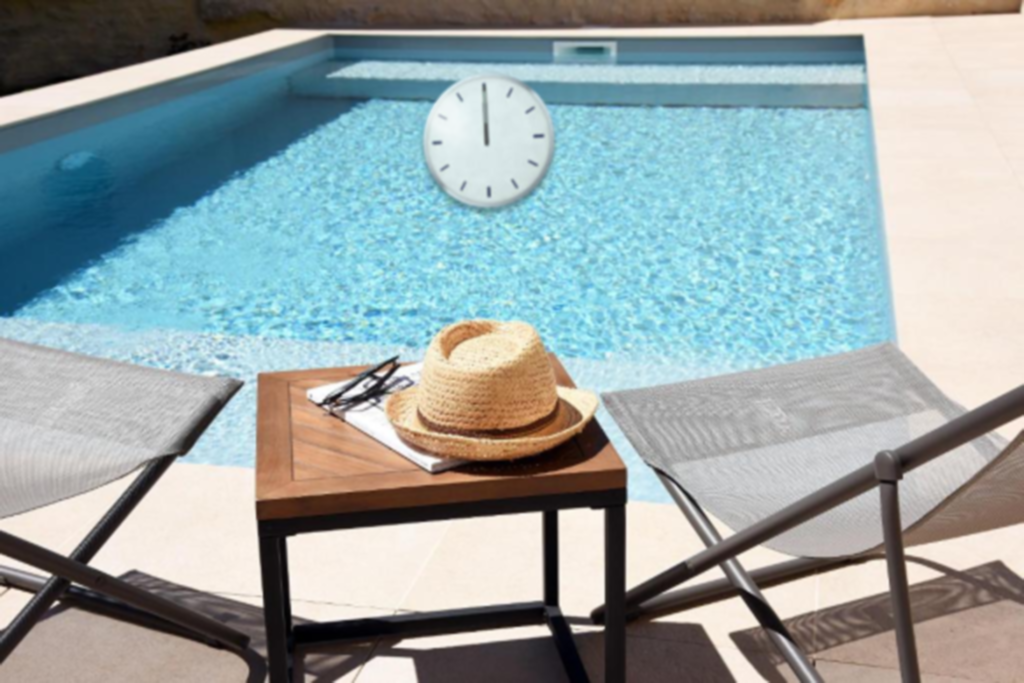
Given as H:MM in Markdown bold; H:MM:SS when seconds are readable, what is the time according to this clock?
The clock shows **12:00**
